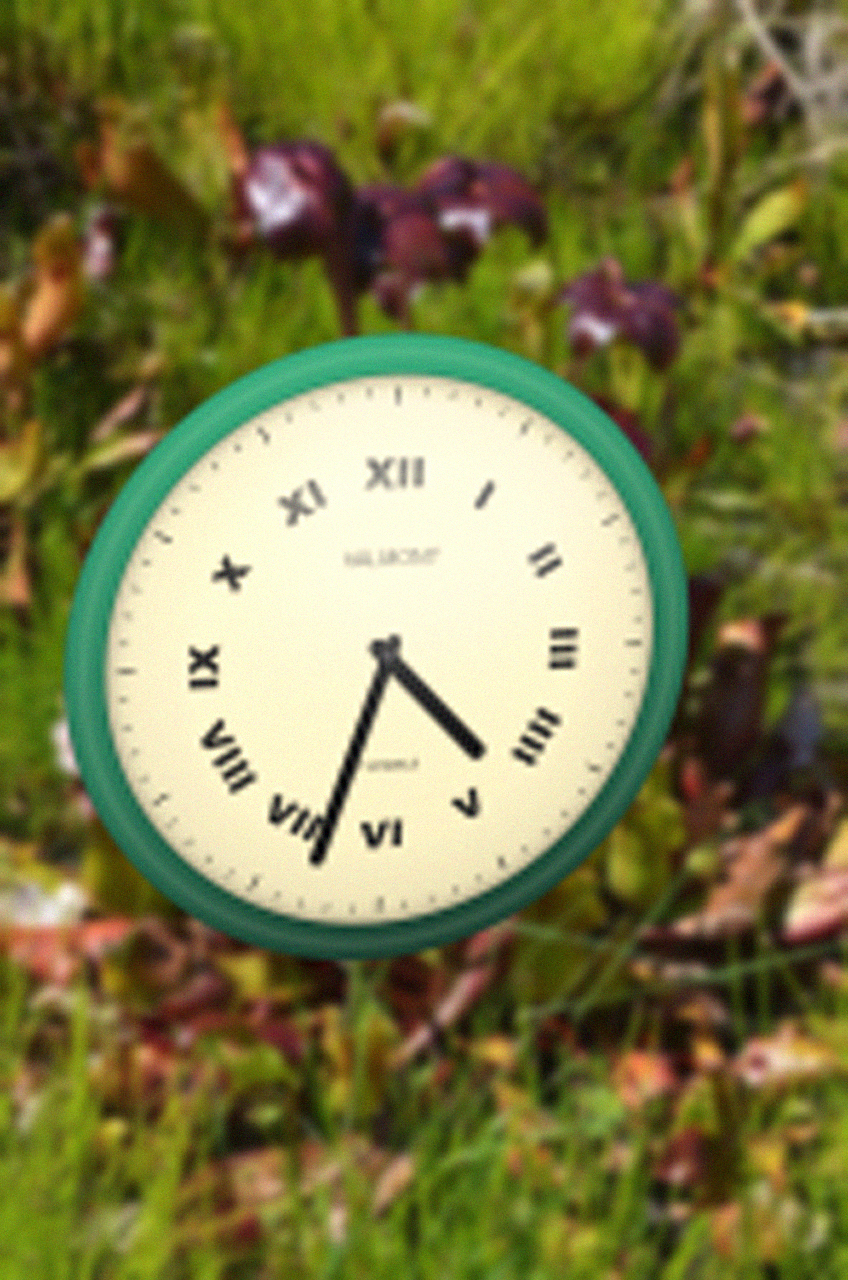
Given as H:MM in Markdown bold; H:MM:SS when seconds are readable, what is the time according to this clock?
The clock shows **4:33**
